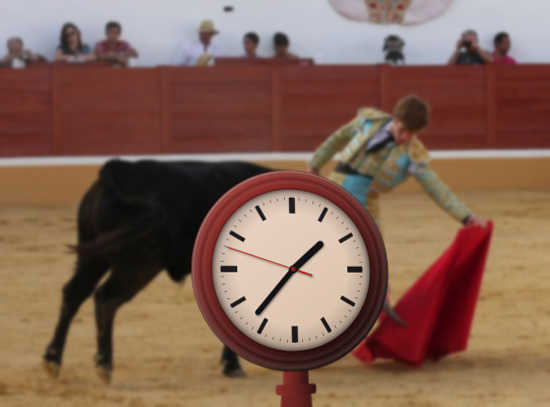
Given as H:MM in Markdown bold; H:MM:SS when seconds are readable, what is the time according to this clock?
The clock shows **1:36:48**
